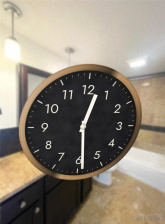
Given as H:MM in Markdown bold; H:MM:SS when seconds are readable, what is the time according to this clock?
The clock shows **12:29**
